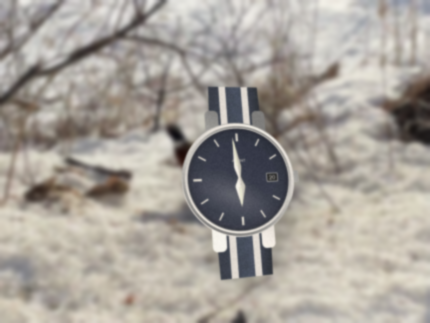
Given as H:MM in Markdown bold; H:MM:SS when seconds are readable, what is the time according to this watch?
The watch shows **5:59**
